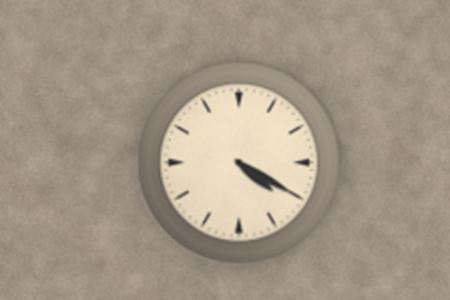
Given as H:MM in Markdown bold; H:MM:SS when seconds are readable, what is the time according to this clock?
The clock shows **4:20**
